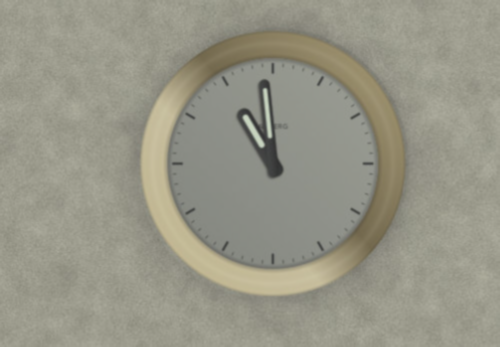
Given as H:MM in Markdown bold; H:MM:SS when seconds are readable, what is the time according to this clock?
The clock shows **10:59**
